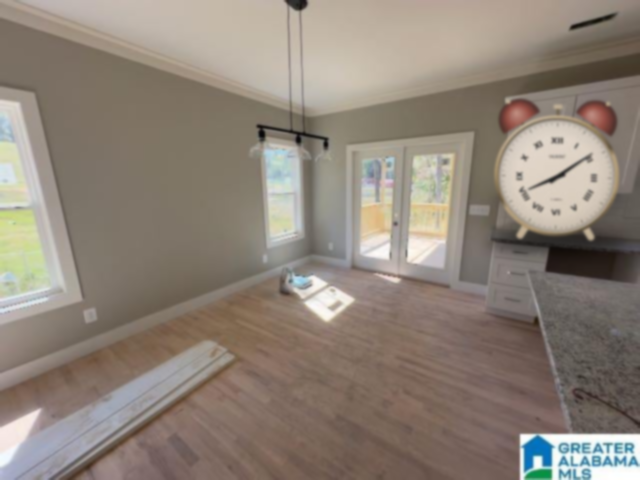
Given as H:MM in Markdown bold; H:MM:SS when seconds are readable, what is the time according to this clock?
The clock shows **8:09**
